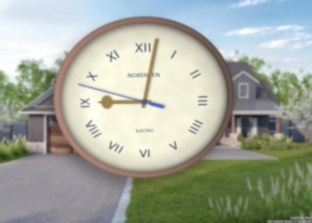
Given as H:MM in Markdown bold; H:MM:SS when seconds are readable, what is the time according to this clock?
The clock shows **9:01:48**
